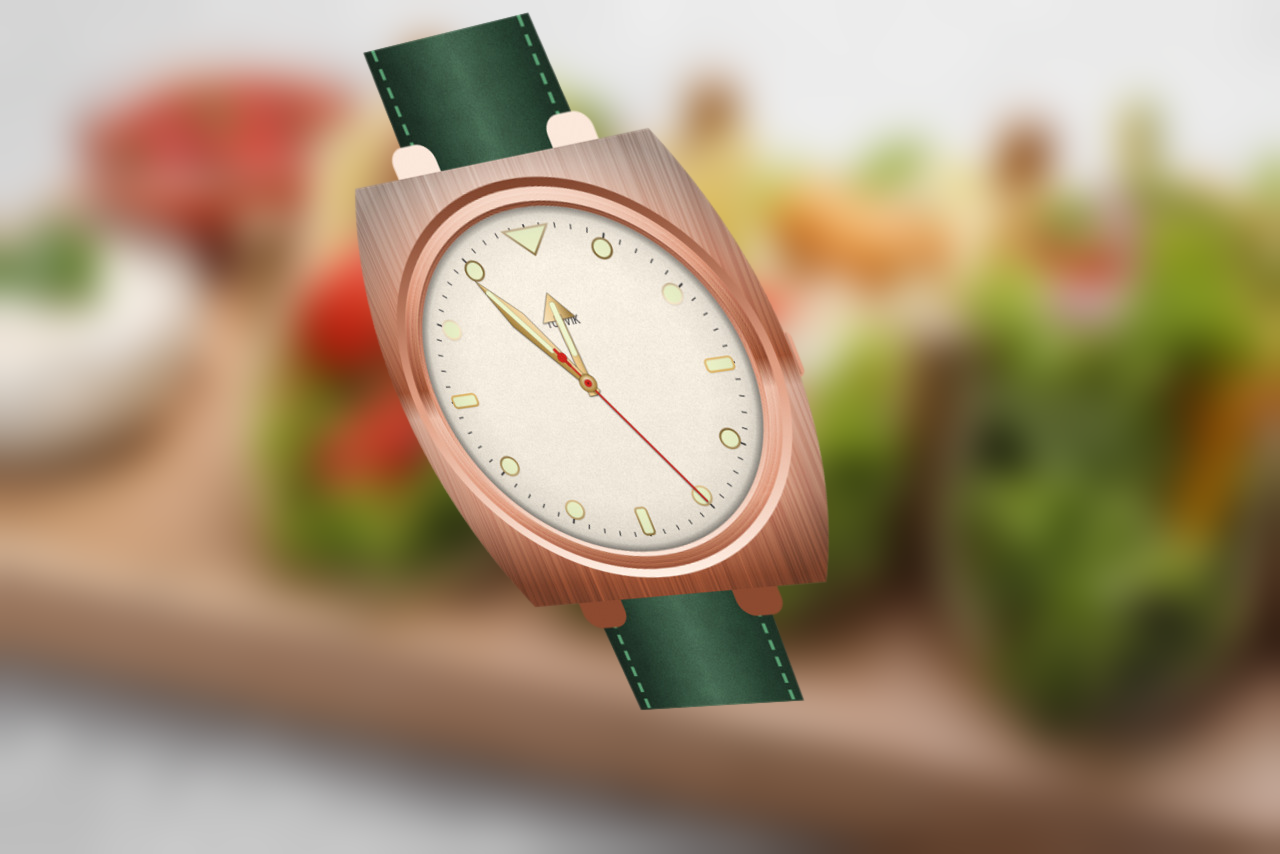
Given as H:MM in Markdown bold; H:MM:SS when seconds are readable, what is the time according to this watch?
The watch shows **11:54:25**
